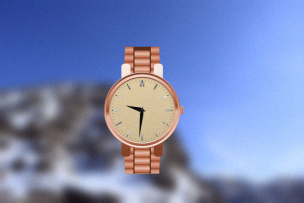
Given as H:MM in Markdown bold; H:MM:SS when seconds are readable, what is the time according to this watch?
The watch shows **9:31**
